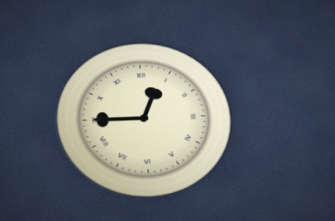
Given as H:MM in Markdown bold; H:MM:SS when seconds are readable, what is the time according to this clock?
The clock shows **12:45**
